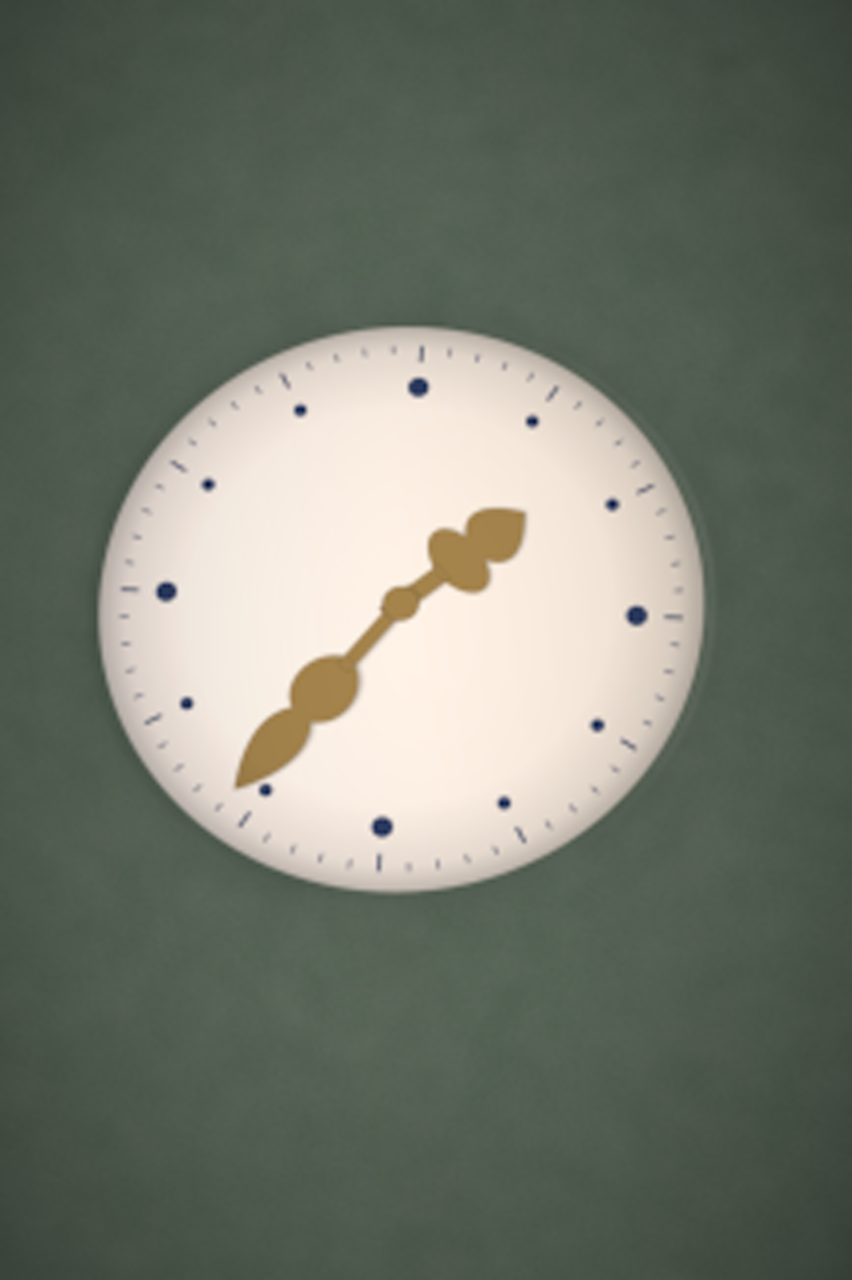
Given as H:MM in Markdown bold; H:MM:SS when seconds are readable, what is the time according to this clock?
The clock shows **1:36**
